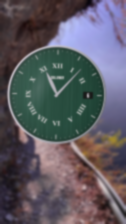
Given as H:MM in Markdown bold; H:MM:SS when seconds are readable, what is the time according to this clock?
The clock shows **11:07**
